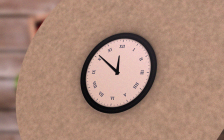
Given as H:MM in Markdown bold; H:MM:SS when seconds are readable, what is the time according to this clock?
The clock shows **11:51**
